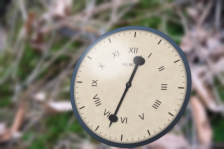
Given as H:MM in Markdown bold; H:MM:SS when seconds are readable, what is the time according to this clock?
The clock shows **12:33**
